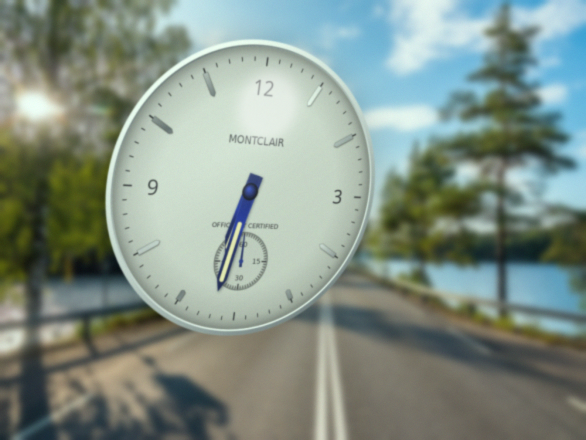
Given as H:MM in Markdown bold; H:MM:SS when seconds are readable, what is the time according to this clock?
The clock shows **6:32**
